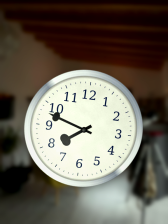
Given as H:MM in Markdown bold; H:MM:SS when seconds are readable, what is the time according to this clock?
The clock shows **7:48**
